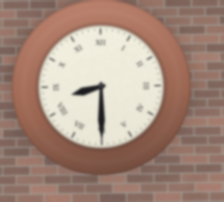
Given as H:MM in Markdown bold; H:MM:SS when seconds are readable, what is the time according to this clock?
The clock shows **8:30**
